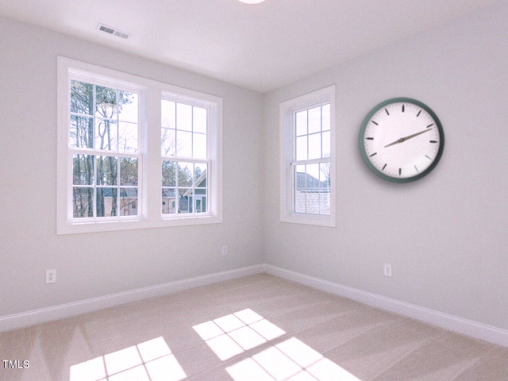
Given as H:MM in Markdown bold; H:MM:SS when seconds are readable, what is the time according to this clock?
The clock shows **8:11**
